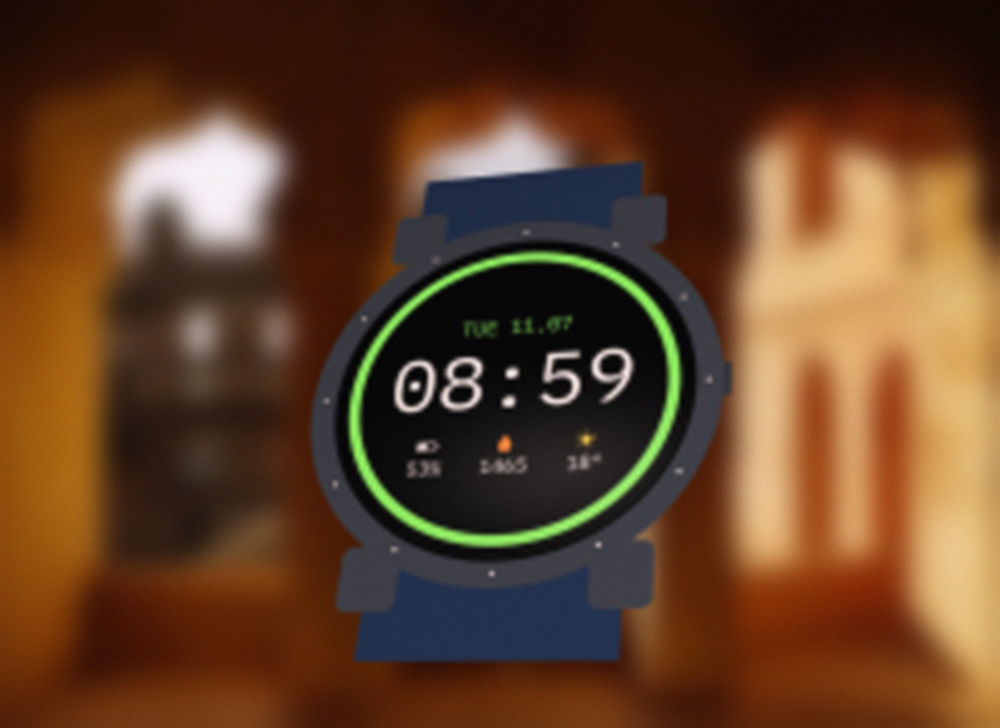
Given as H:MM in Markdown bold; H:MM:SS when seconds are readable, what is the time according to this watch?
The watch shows **8:59**
